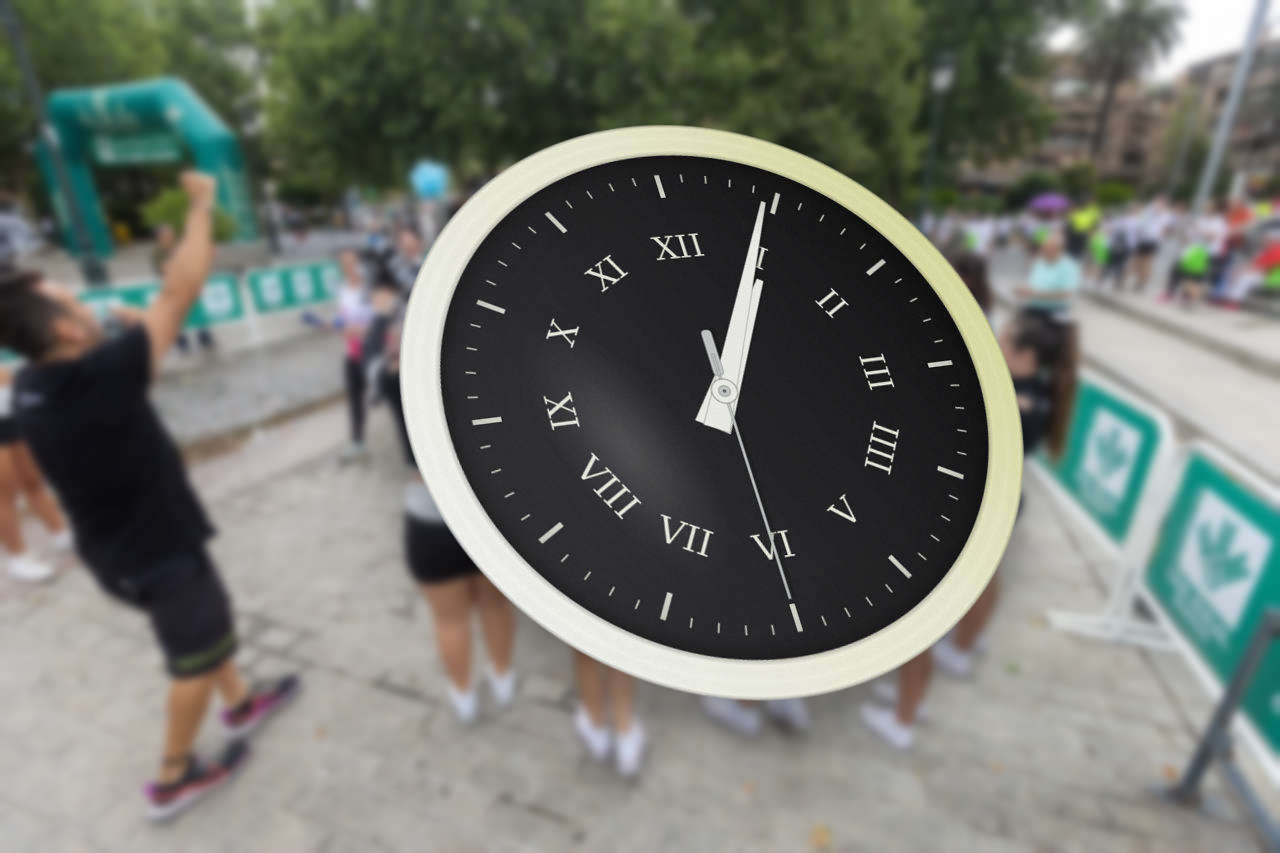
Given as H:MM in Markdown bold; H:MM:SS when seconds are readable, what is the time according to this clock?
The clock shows **1:04:30**
